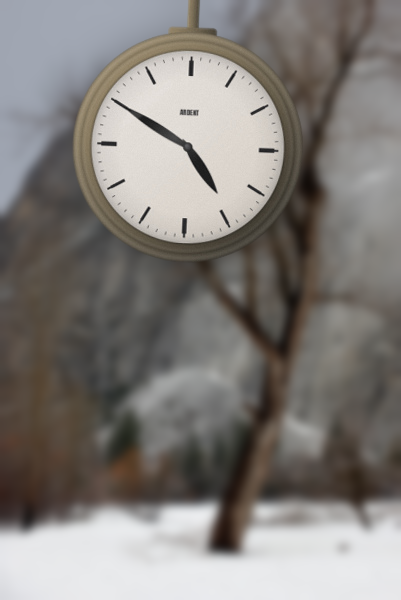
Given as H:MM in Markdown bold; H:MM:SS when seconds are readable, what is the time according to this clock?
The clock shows **4:50**
